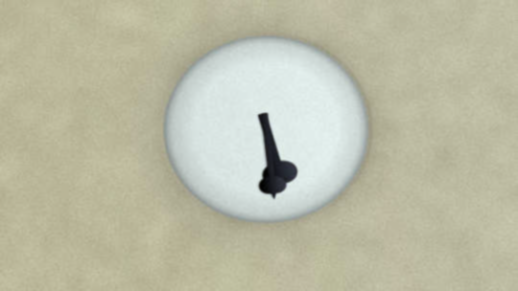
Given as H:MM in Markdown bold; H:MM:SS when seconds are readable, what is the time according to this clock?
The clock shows **5:29**
